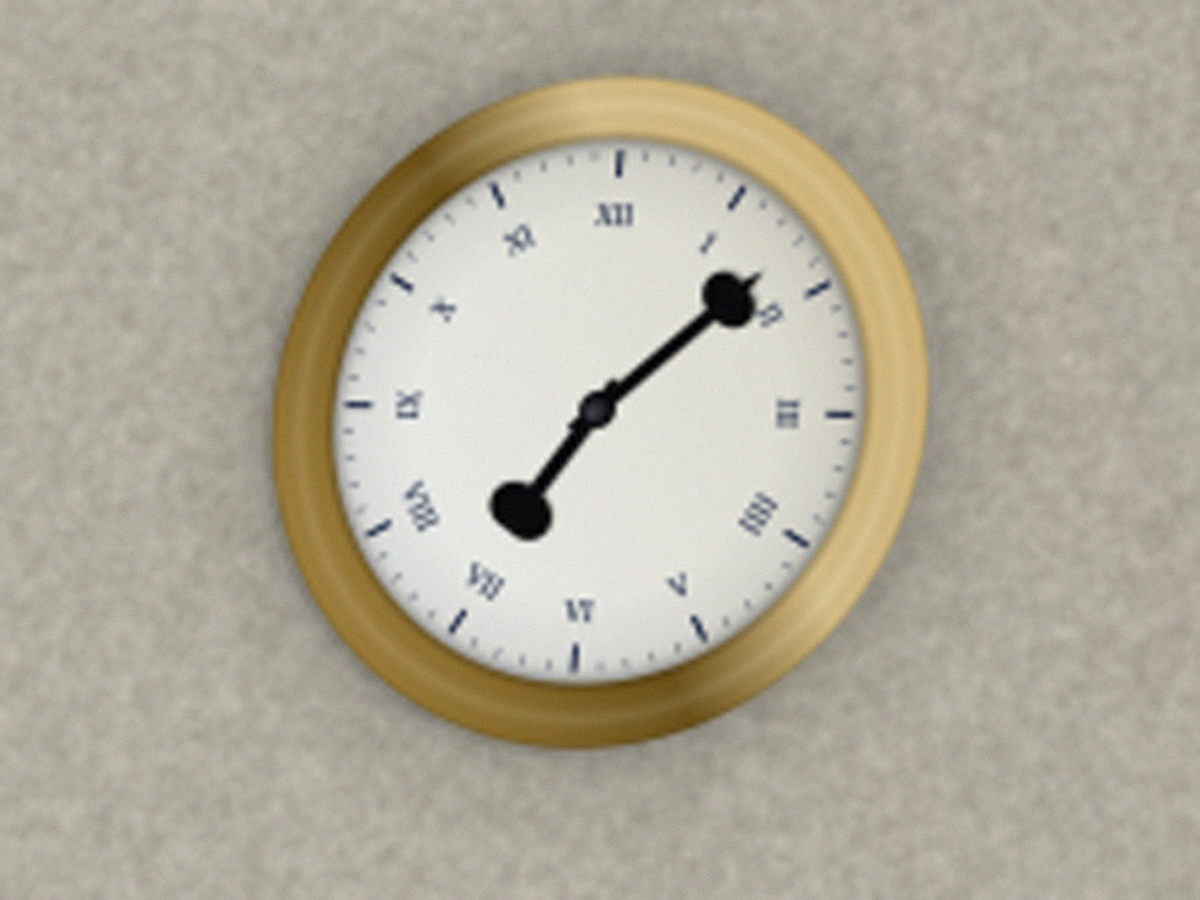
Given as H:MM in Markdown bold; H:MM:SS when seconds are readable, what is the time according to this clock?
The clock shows **7:08**
